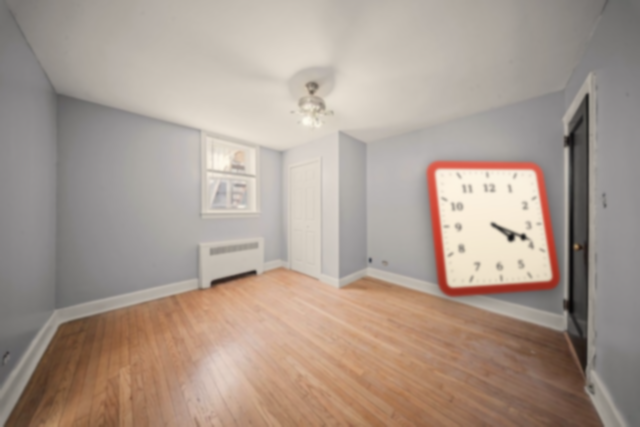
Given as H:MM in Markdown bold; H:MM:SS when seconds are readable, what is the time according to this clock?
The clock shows **4:19**
